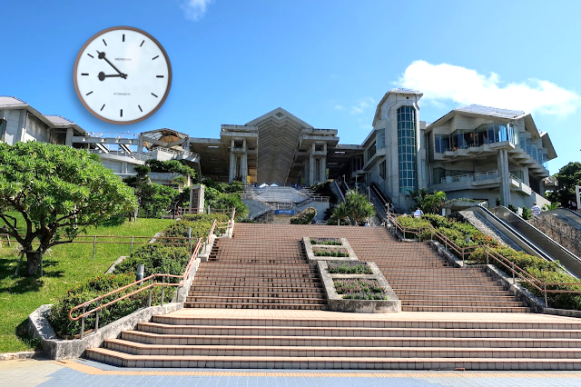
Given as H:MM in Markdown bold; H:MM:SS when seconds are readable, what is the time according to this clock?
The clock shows **8:52**
